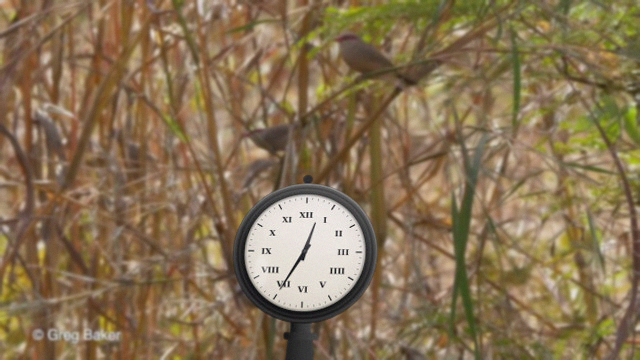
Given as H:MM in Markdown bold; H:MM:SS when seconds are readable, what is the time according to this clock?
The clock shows **12:35**
